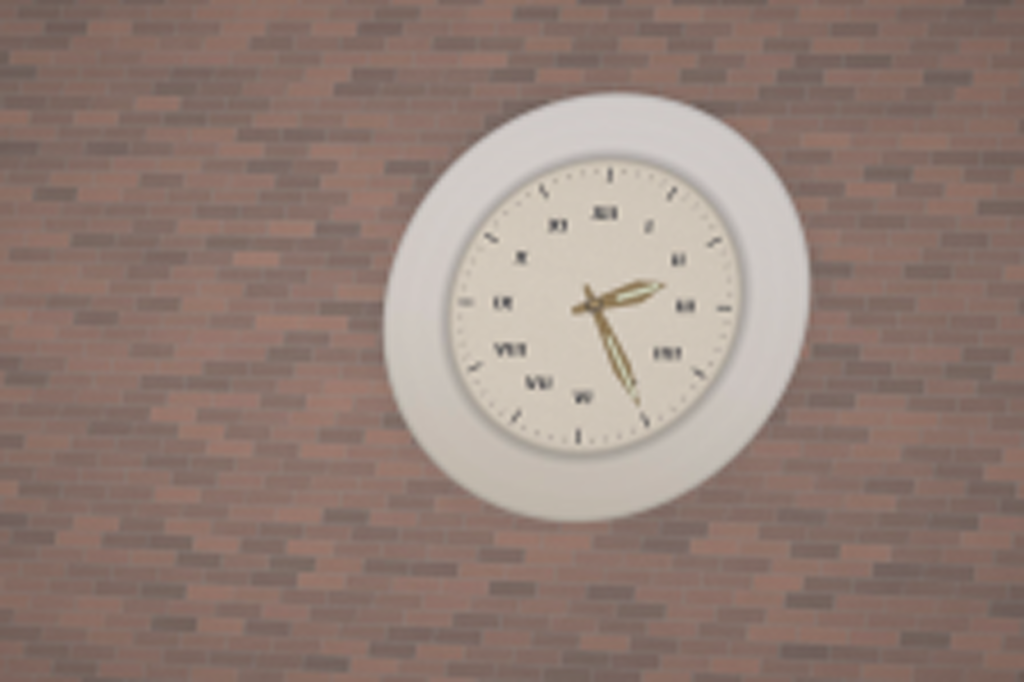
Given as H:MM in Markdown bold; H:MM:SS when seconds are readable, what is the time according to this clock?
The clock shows **2:25**
